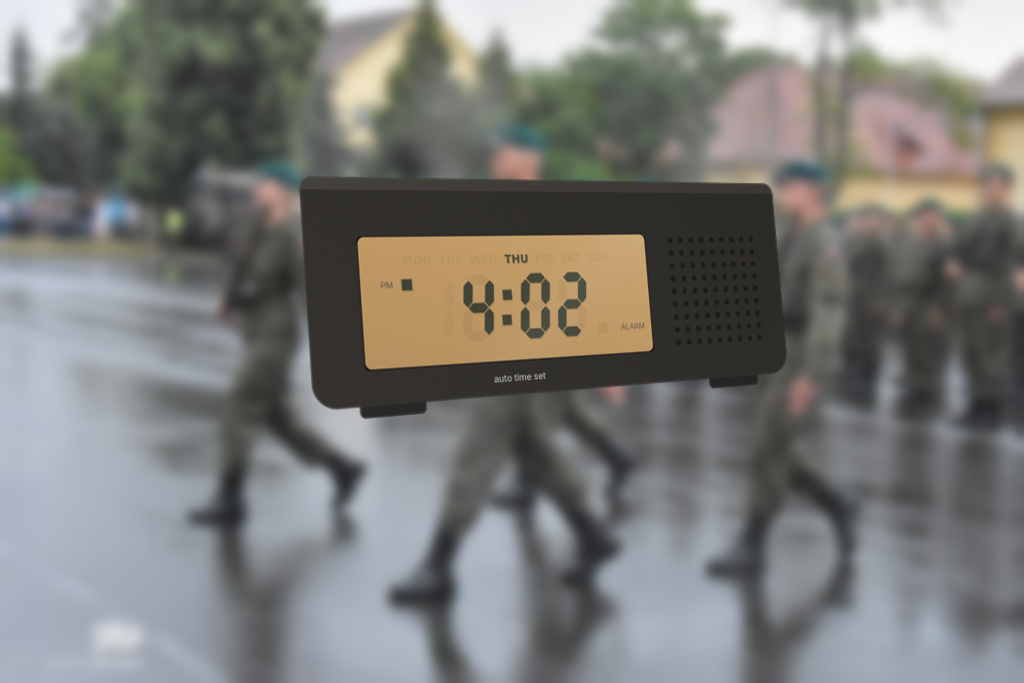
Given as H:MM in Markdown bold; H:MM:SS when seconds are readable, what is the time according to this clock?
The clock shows **4:02**
